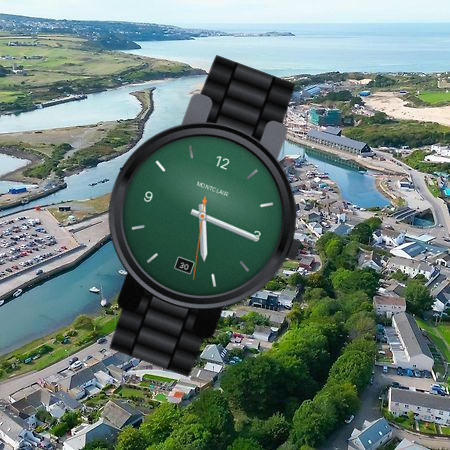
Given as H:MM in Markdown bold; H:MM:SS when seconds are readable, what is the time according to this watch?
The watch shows **5:15:28**
